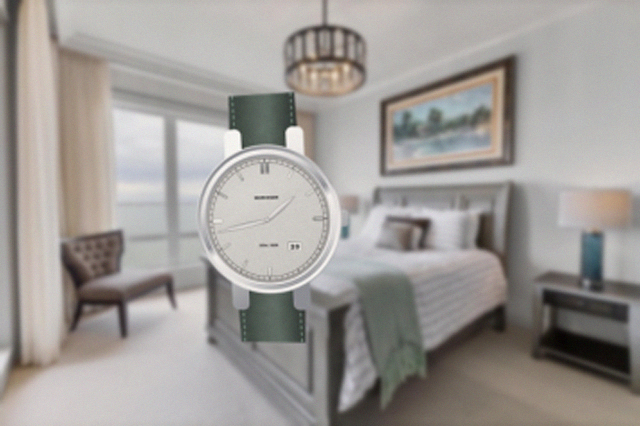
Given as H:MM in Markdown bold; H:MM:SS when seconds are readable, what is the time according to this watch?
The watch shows **1:43**
